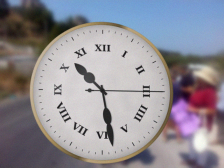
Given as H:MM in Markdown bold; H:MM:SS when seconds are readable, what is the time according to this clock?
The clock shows **10:28:15**
